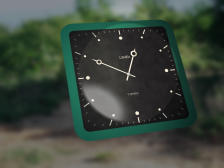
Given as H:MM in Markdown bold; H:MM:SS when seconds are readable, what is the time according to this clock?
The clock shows **12:50**
